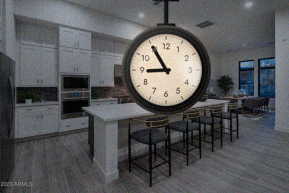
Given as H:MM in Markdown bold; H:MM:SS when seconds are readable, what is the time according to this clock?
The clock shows **8:55**
